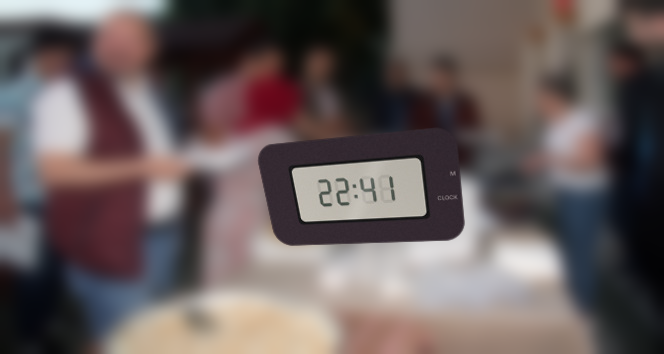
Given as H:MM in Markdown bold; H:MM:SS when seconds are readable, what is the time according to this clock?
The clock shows **22:41**
